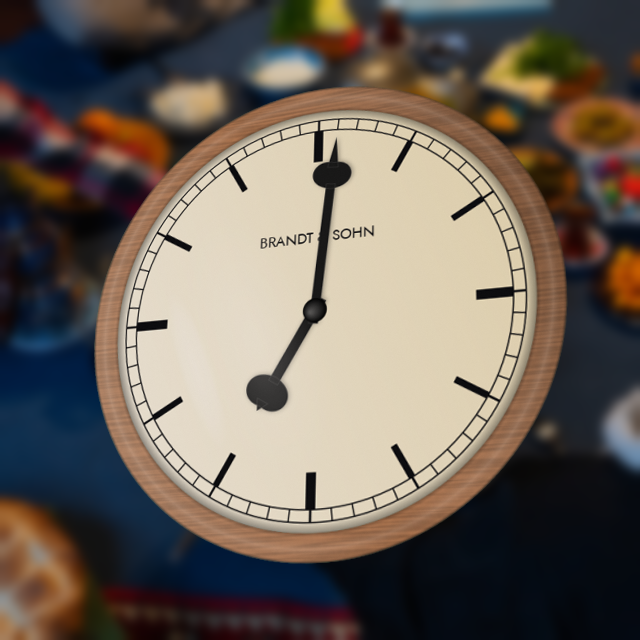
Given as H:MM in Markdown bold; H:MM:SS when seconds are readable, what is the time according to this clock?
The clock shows **7:01**
